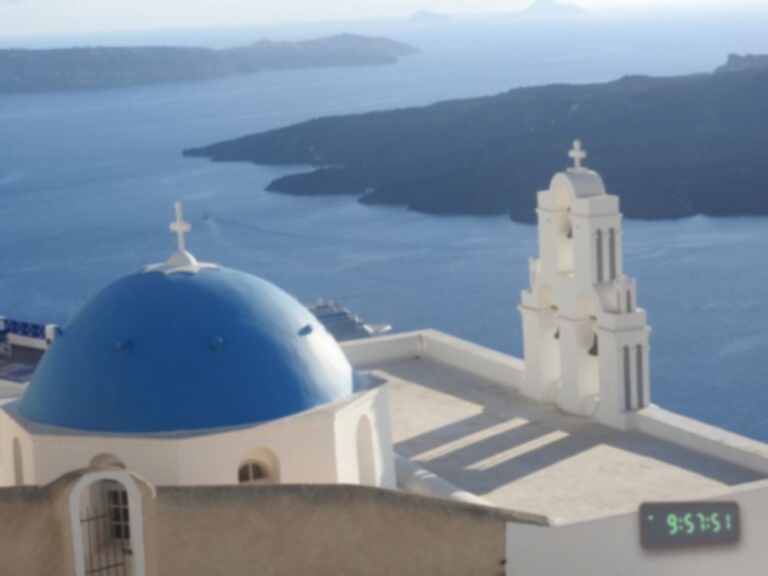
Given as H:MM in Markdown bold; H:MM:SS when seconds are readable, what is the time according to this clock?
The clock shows **9:57:51**
